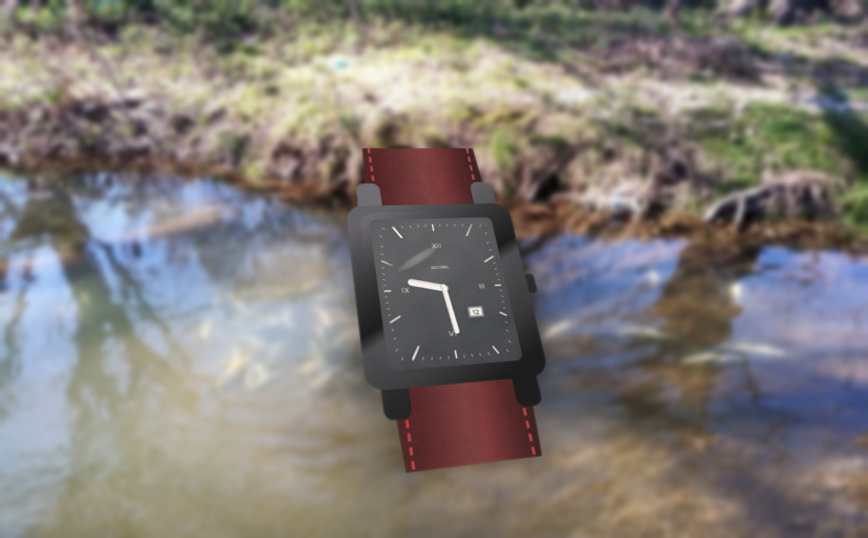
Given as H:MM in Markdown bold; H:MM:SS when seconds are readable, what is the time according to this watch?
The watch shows **9:29**
